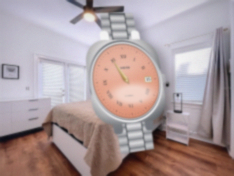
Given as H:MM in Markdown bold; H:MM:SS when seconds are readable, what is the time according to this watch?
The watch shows **10:55**
